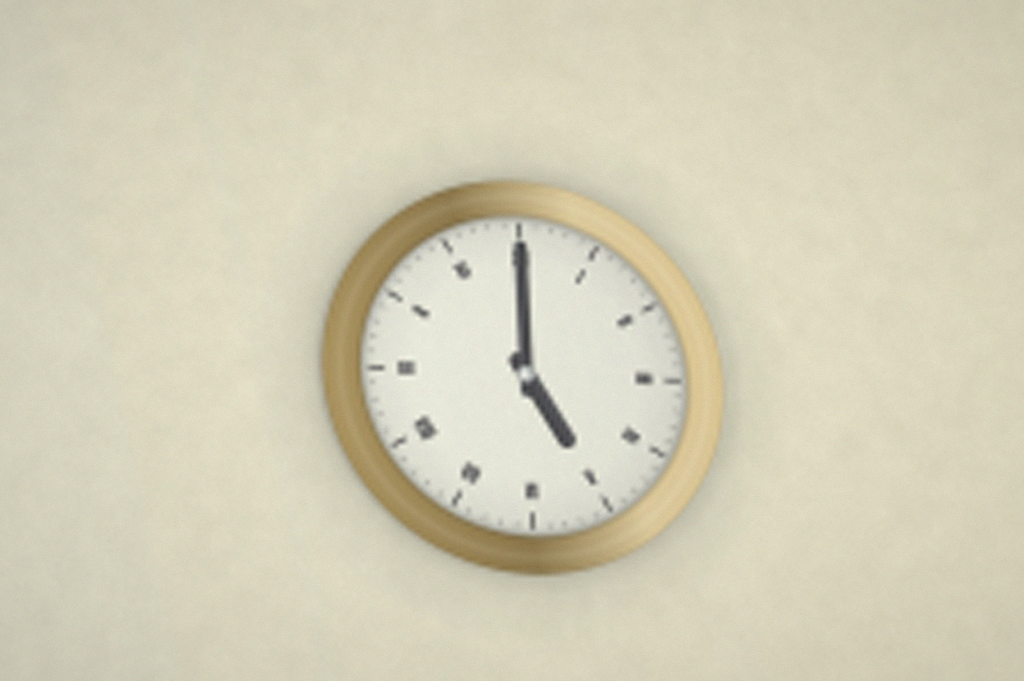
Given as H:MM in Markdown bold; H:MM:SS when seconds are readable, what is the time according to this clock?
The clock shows **5:00**
